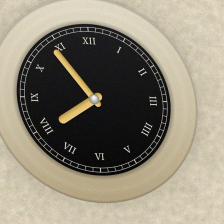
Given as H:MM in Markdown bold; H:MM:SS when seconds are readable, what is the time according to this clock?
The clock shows **7:54**
